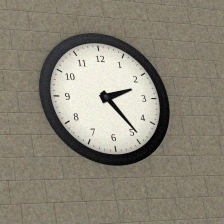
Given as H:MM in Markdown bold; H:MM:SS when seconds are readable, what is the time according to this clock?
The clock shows **2:24**
